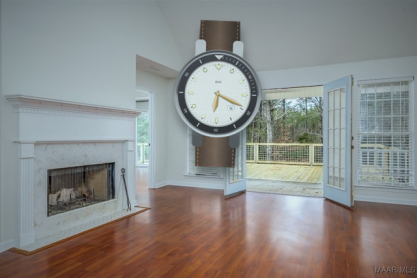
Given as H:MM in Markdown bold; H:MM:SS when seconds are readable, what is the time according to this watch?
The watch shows **6:19**
